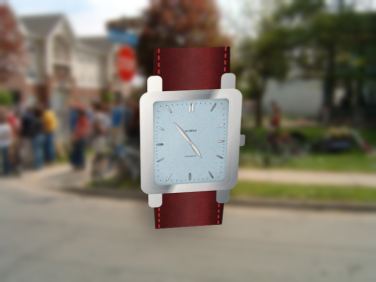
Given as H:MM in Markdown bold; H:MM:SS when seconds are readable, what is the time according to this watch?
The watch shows **4:54**
